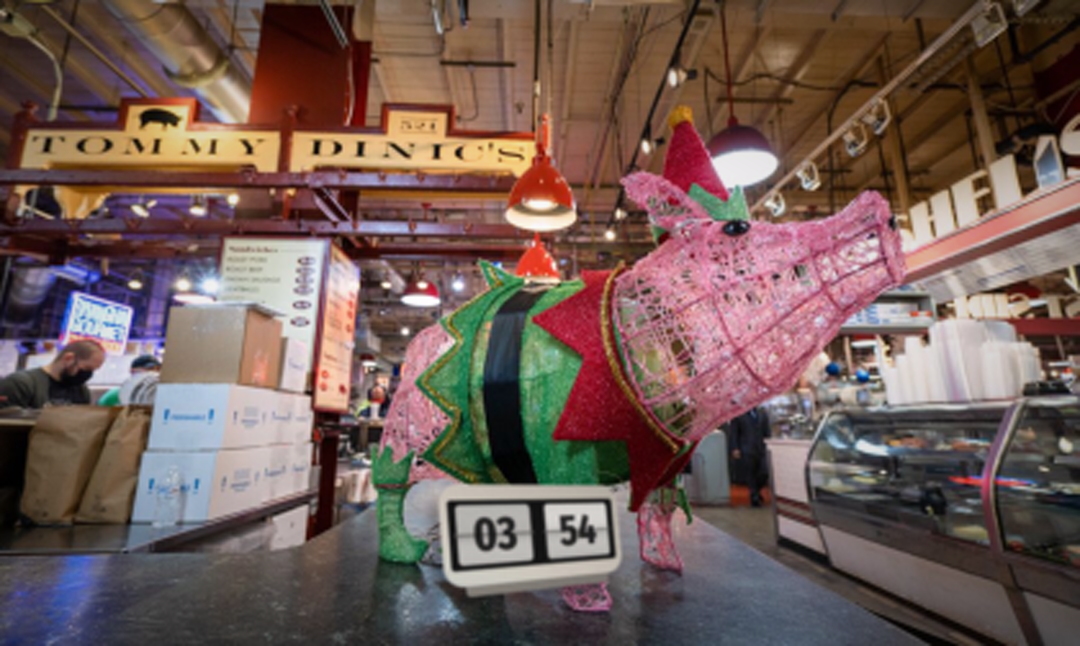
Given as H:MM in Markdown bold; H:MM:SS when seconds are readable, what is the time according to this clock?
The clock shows **3:54**
